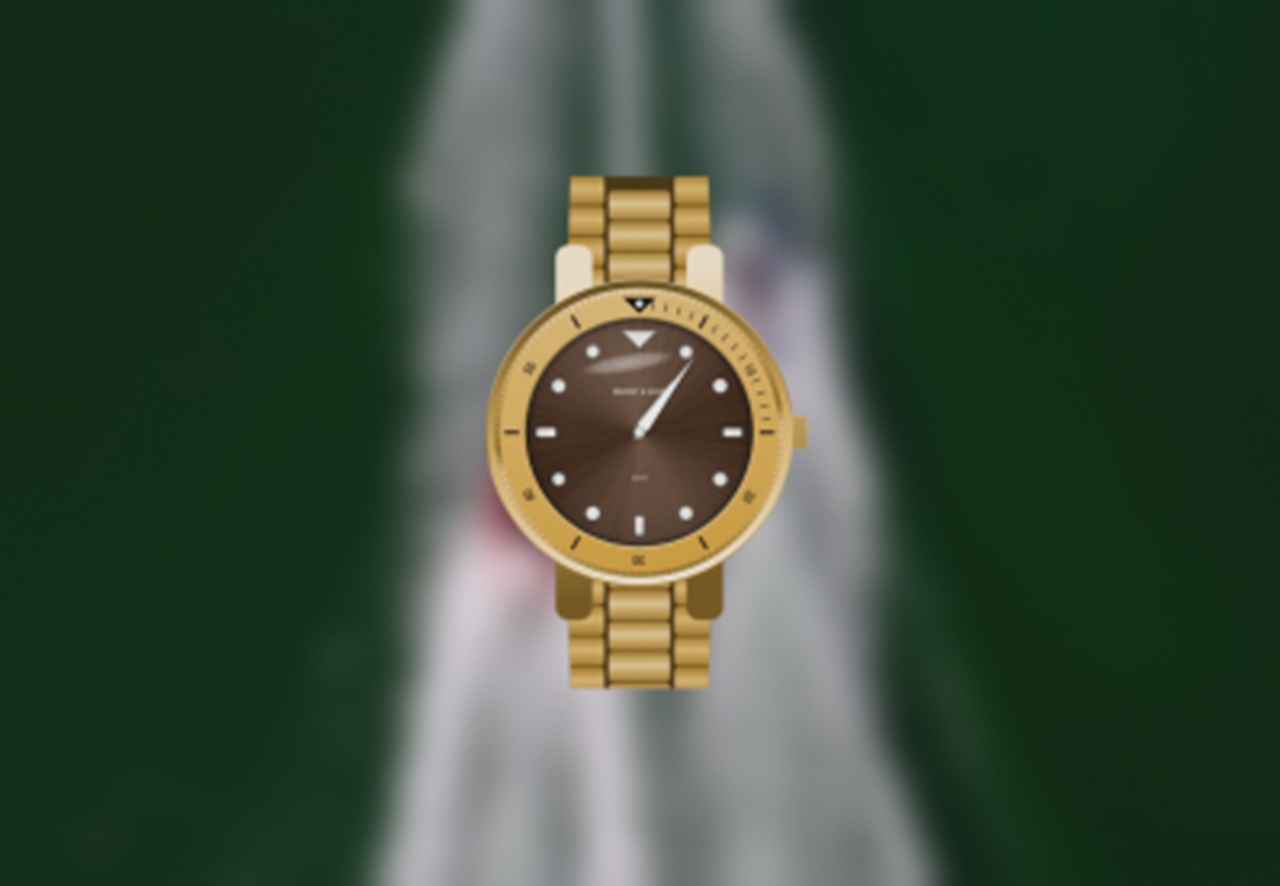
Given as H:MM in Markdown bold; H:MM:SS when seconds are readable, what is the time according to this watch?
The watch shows **1:06**
